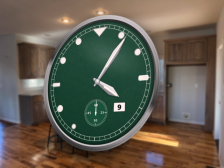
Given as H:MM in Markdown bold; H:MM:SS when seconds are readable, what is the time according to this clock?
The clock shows **4:06**
